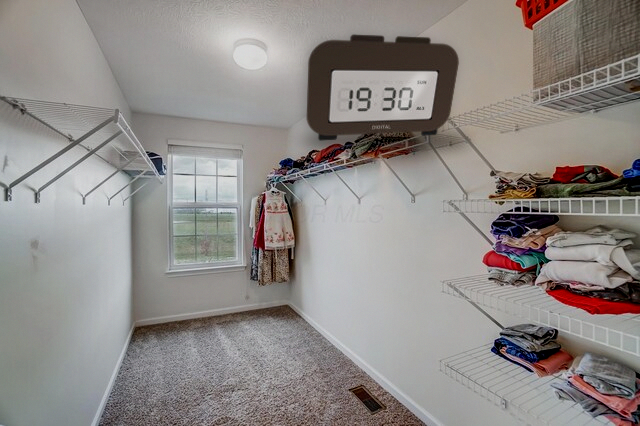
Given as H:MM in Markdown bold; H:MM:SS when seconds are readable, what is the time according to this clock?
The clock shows **19:30**
